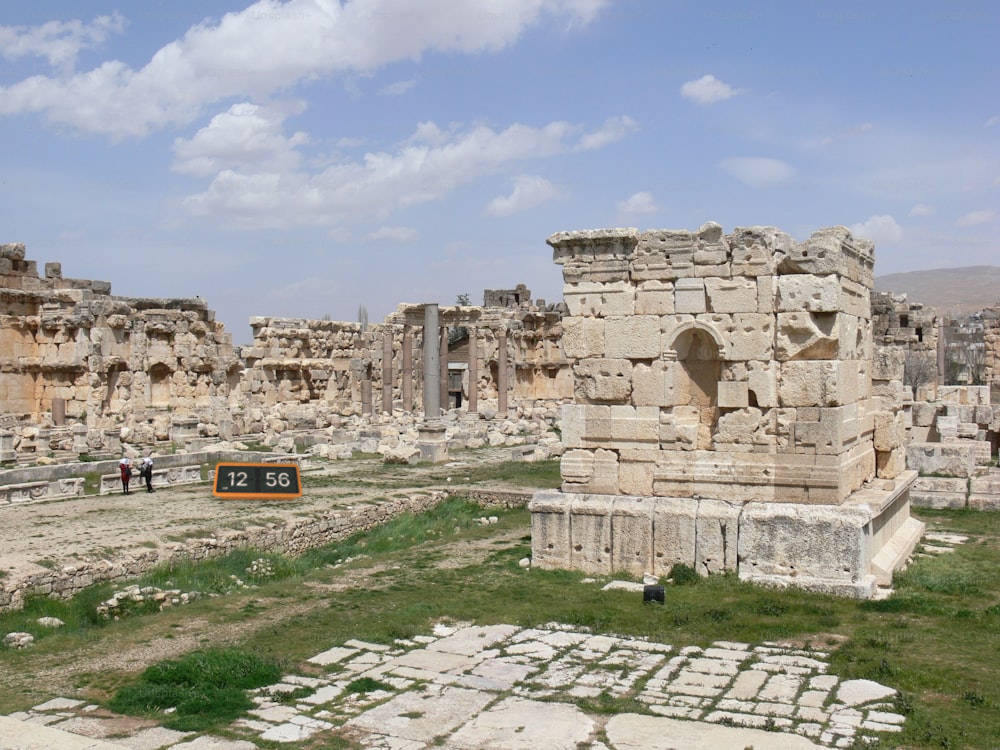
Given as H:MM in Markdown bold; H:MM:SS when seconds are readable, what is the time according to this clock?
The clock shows **12:56**
